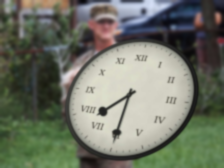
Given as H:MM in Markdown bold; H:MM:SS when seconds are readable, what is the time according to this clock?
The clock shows **7:30**
